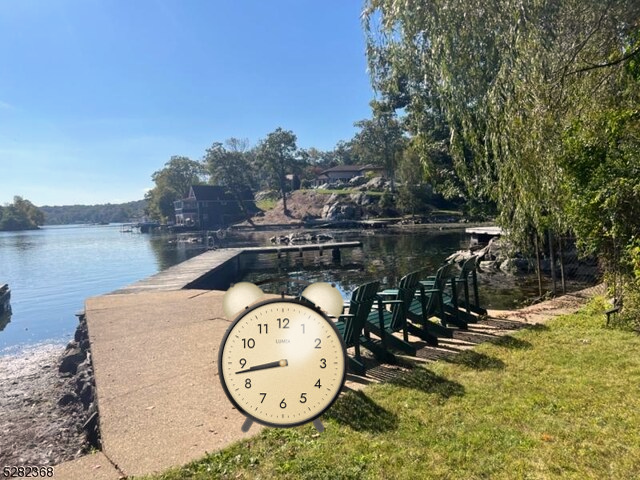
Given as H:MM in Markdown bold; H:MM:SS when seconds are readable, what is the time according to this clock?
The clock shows **8:43**
